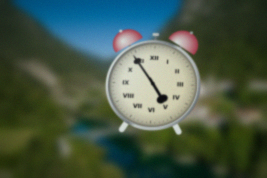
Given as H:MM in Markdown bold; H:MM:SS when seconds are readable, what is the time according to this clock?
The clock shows **4:54**
